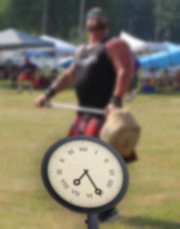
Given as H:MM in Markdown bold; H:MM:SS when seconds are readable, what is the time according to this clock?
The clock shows **7:26**
